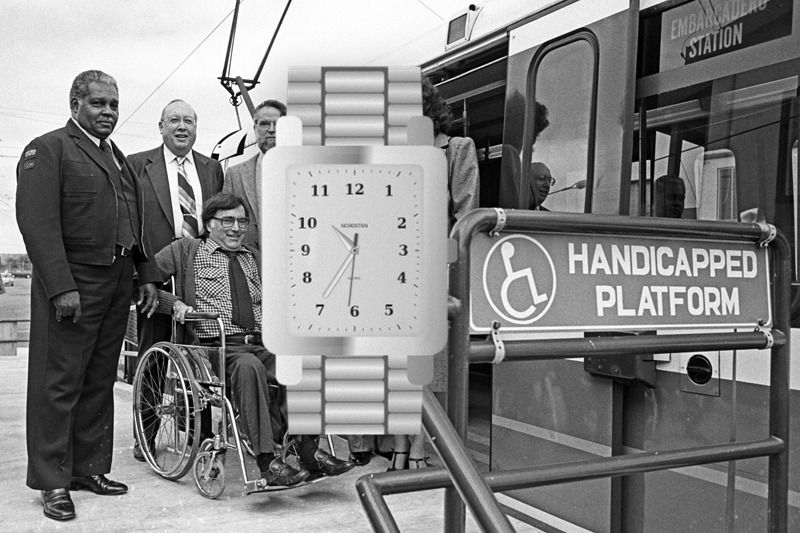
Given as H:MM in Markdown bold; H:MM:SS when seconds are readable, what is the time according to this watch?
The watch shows **10:35:31**
